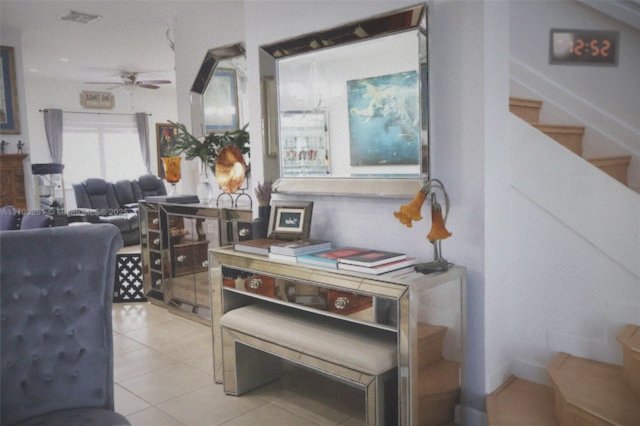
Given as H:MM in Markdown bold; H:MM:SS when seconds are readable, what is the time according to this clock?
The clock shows **12:52**
